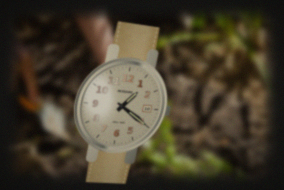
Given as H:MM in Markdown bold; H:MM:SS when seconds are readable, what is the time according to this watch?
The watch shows **1:20**
